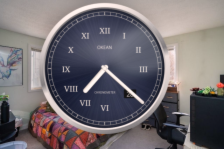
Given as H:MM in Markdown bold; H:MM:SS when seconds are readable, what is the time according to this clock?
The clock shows **7:22**
